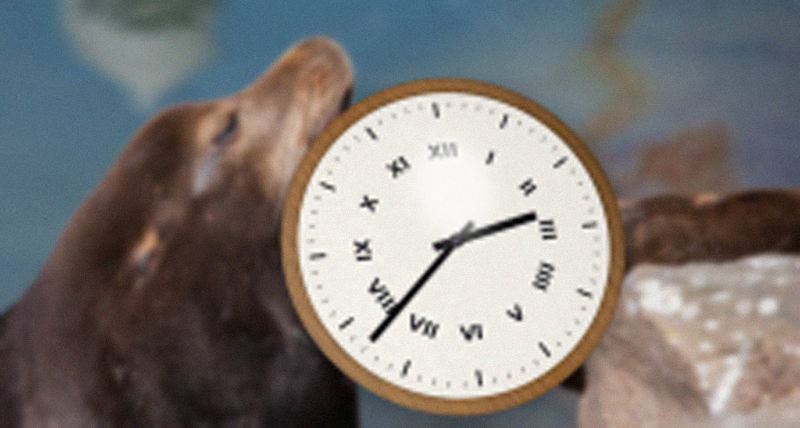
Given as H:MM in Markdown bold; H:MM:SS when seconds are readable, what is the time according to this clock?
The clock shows **2:38**
